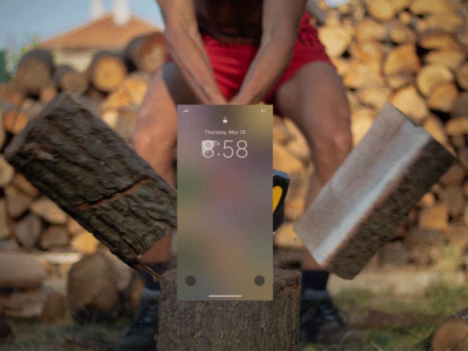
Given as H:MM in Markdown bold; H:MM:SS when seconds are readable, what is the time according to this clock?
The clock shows **8:58**
